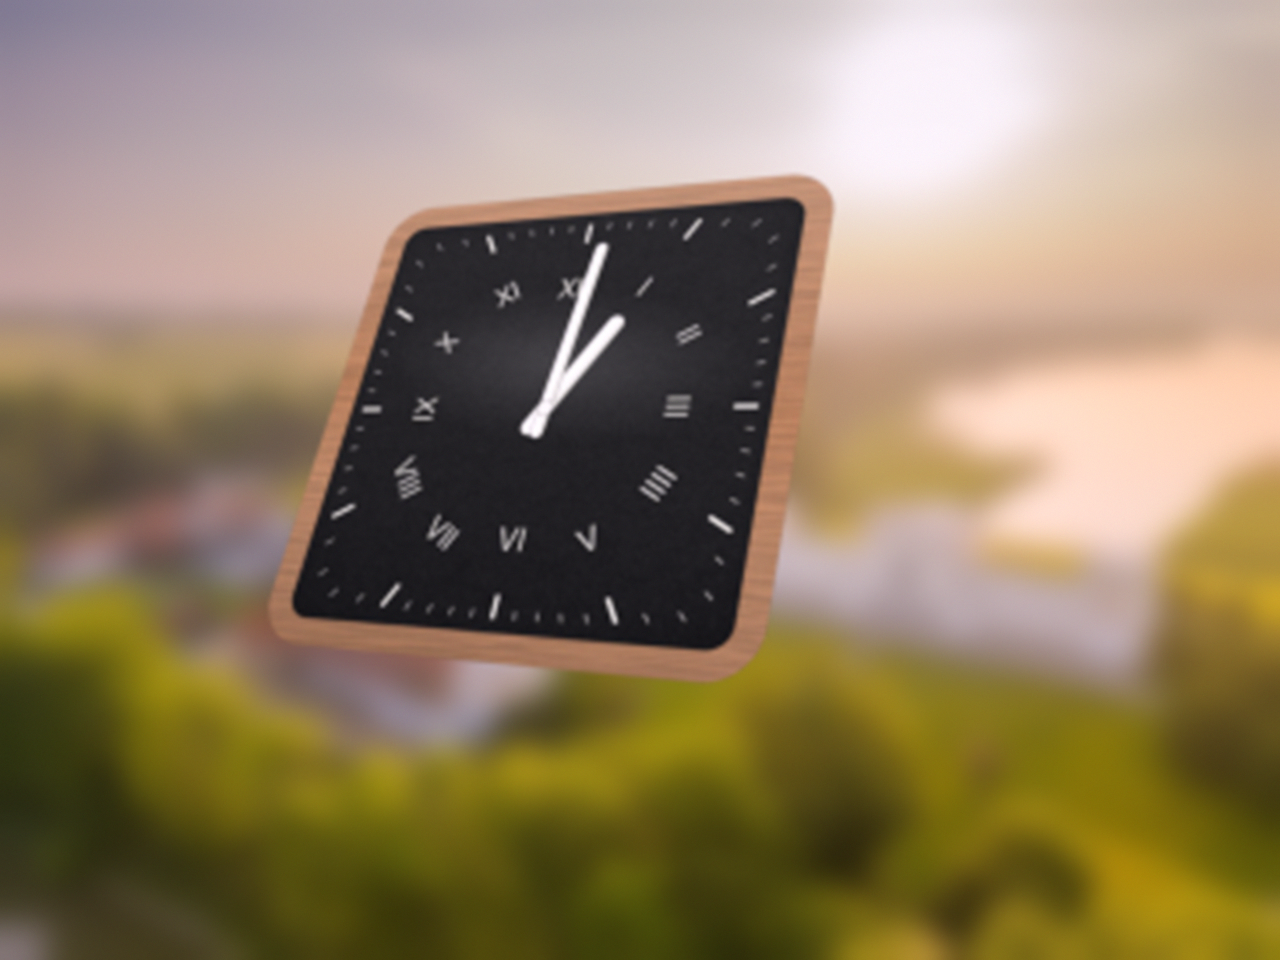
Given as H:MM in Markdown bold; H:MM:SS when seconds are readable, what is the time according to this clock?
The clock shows **1:01**
